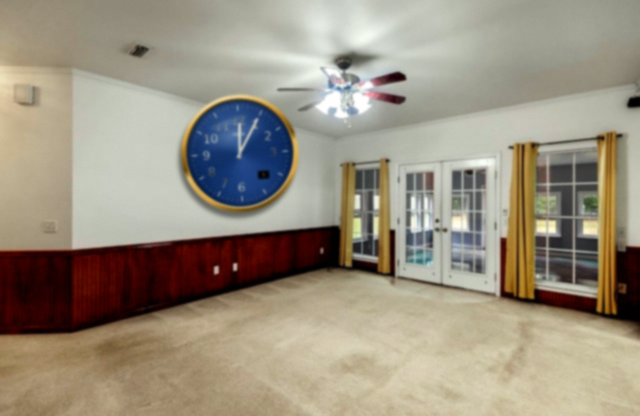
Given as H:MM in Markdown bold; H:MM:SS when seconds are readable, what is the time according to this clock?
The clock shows **12:05**
